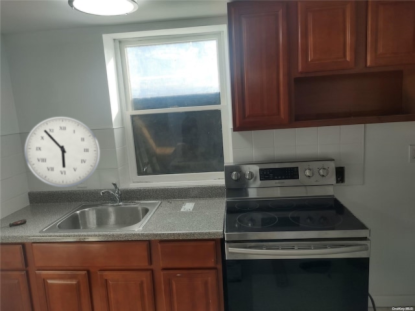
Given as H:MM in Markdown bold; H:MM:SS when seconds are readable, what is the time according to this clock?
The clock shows **5:53**
